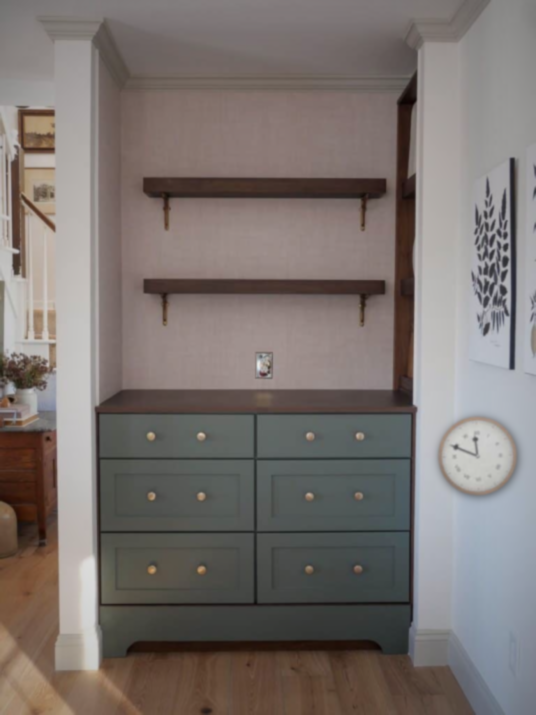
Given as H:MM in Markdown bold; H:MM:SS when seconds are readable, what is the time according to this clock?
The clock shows **11:49**
